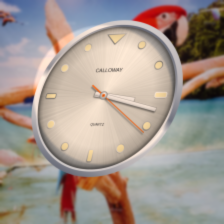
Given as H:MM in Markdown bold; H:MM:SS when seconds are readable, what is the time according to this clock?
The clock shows **3:17:21**
